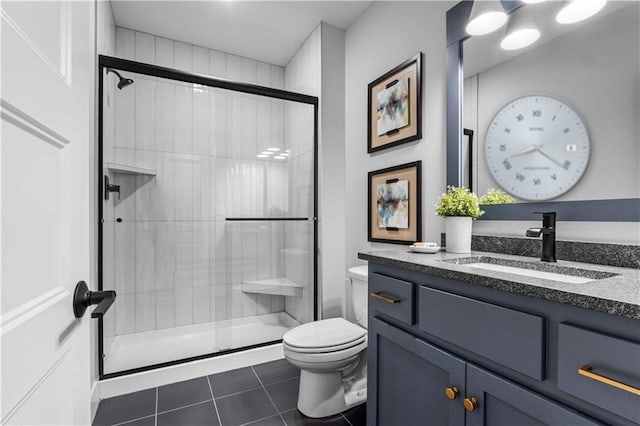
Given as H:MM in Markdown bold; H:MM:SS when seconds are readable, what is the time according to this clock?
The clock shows **8:21**
